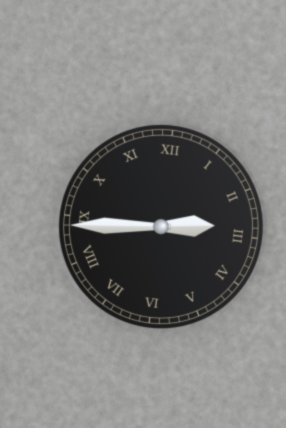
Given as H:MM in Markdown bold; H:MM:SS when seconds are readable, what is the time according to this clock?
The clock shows **2:44**
